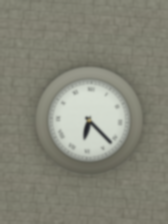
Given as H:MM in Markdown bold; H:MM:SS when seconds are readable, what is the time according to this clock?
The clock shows **6:22**
